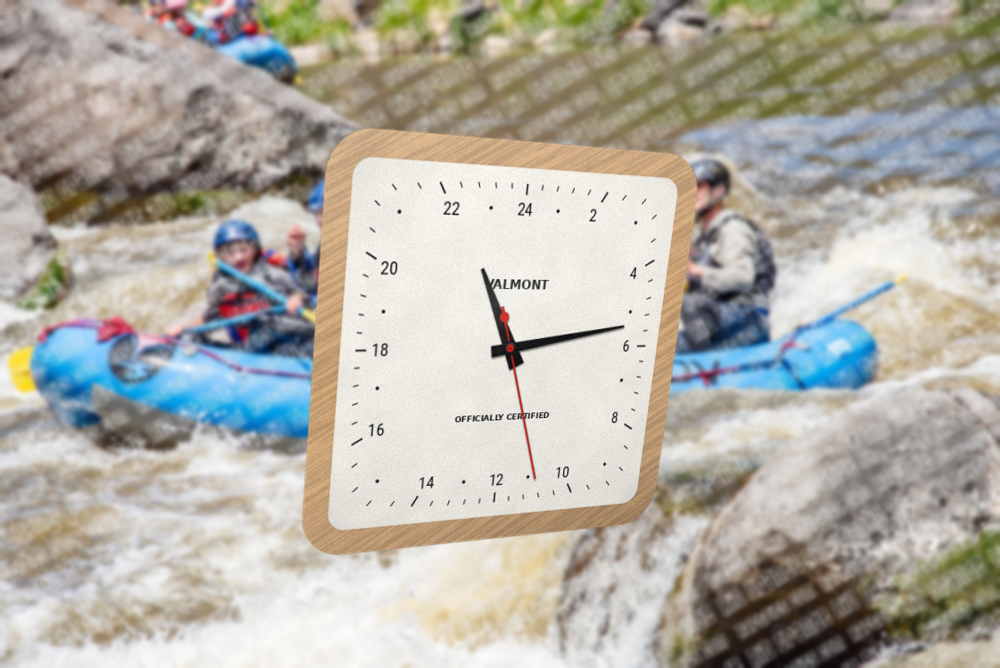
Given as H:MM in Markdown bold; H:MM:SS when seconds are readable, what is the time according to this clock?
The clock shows **22:13:27**
